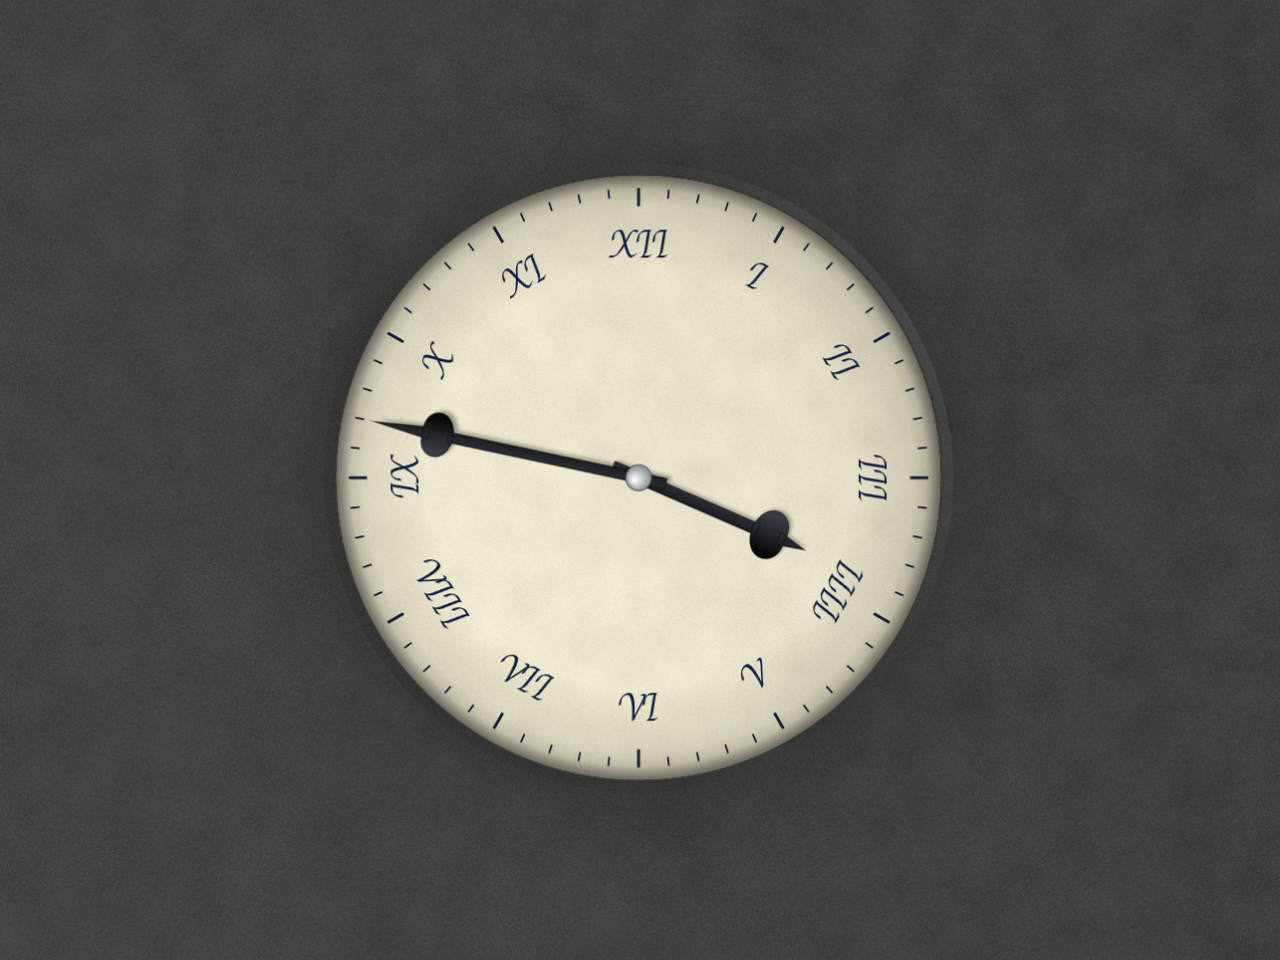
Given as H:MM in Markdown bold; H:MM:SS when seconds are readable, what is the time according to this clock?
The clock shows **3:47**
